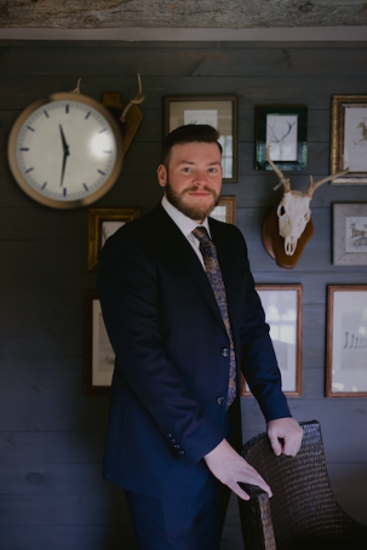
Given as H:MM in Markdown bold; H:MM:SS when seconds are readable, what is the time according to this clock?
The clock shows **11:31**
